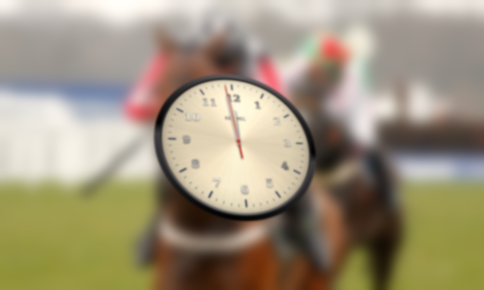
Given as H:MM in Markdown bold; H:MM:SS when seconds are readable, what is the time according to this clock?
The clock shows **11:58:59**
